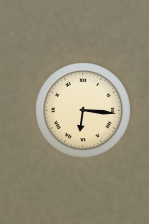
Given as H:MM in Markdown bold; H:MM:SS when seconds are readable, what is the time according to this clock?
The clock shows **6:16**
